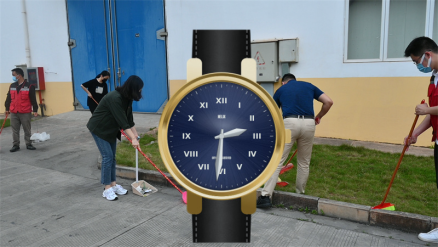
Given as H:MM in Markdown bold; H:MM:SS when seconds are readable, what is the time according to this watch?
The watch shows **2:31**
